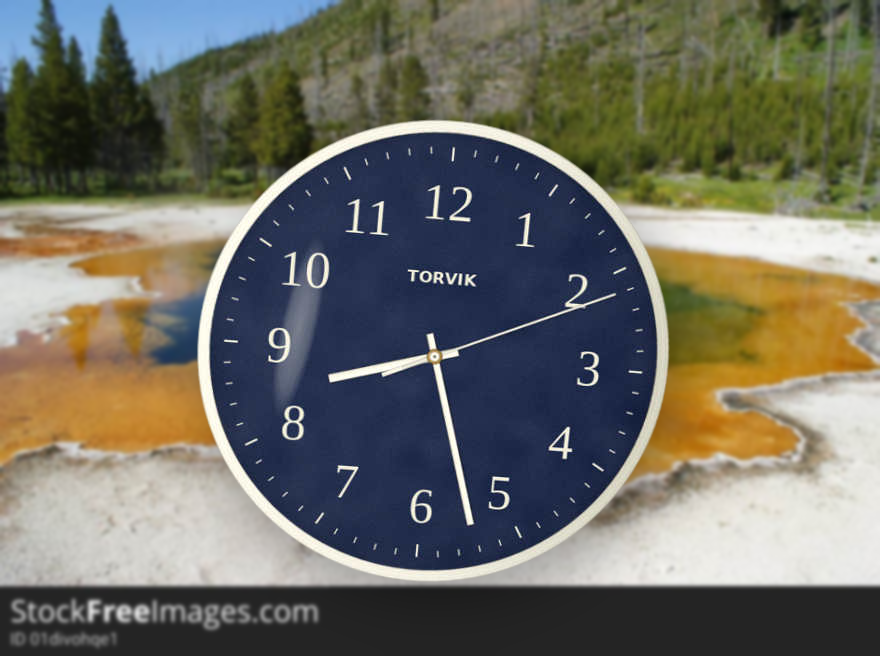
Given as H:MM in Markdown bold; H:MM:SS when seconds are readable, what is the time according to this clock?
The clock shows **8:27:11**
